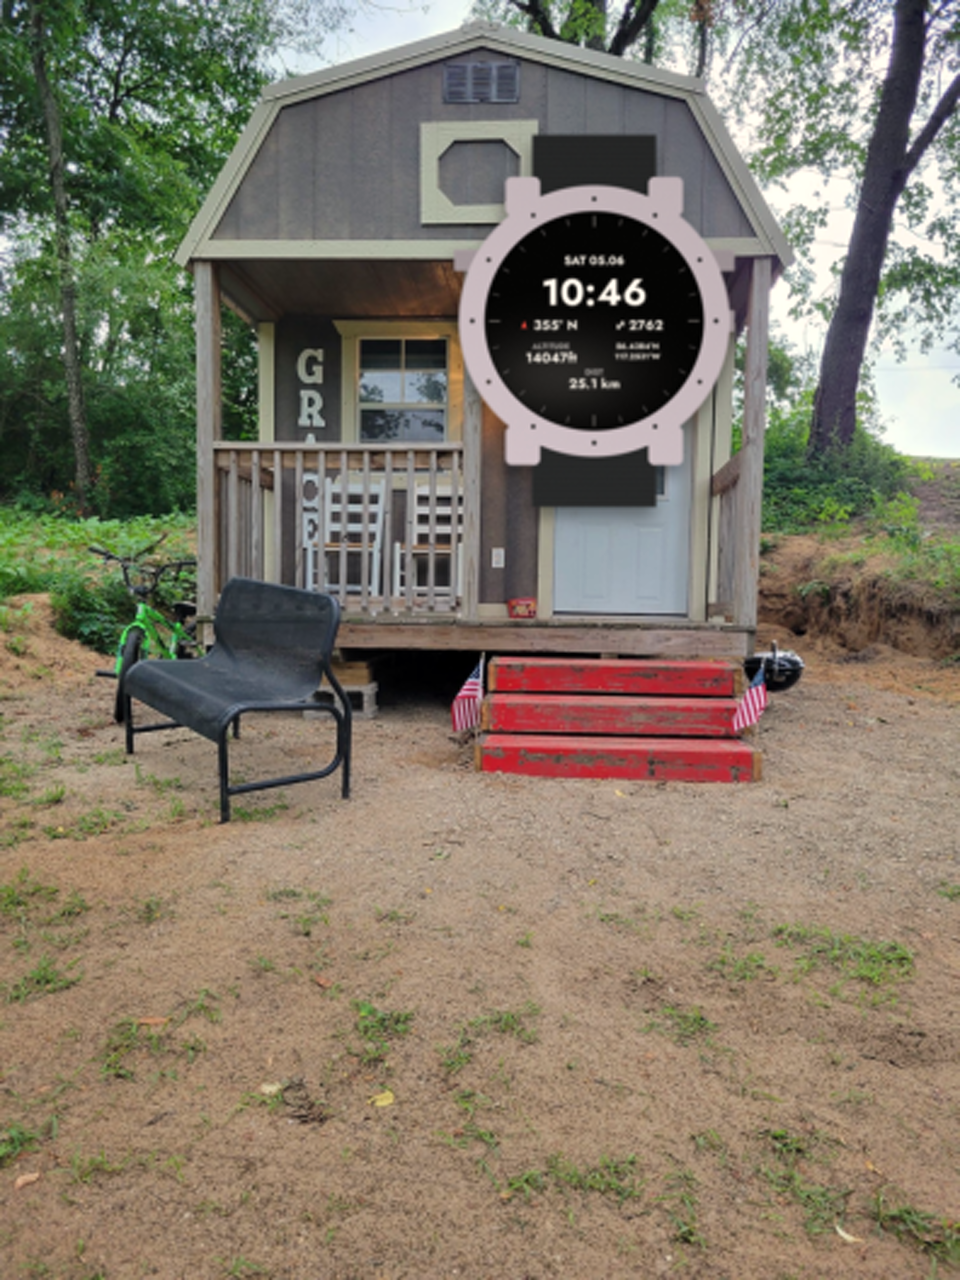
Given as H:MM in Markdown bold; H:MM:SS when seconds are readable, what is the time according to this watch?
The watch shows **10:46**
